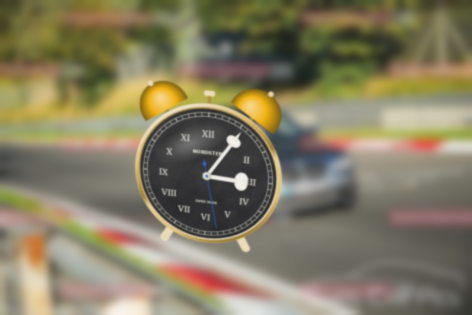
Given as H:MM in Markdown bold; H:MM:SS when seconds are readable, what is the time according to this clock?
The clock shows **3:05:28**
